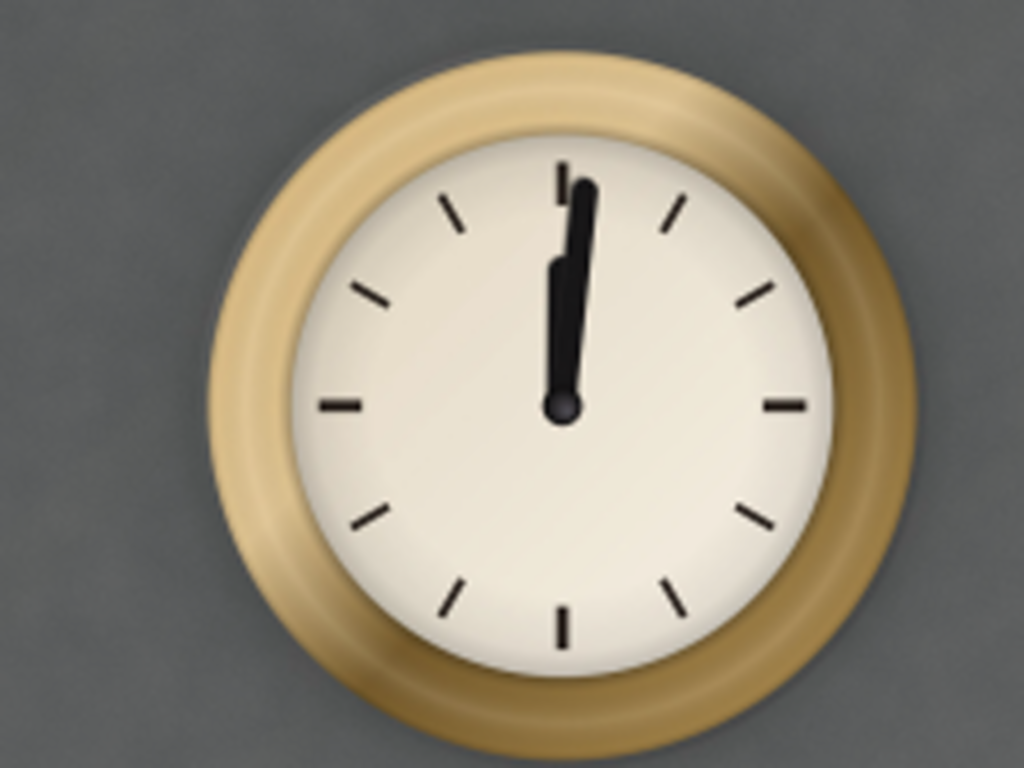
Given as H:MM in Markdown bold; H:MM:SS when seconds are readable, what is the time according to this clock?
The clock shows **12:01**
